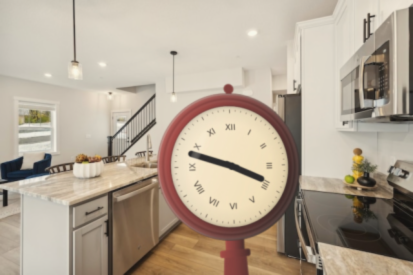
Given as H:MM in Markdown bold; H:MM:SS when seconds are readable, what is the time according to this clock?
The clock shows **3:48**
